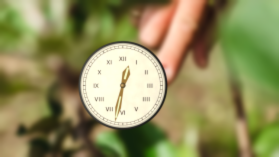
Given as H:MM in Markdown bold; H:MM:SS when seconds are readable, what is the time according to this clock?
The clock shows **12:32**
